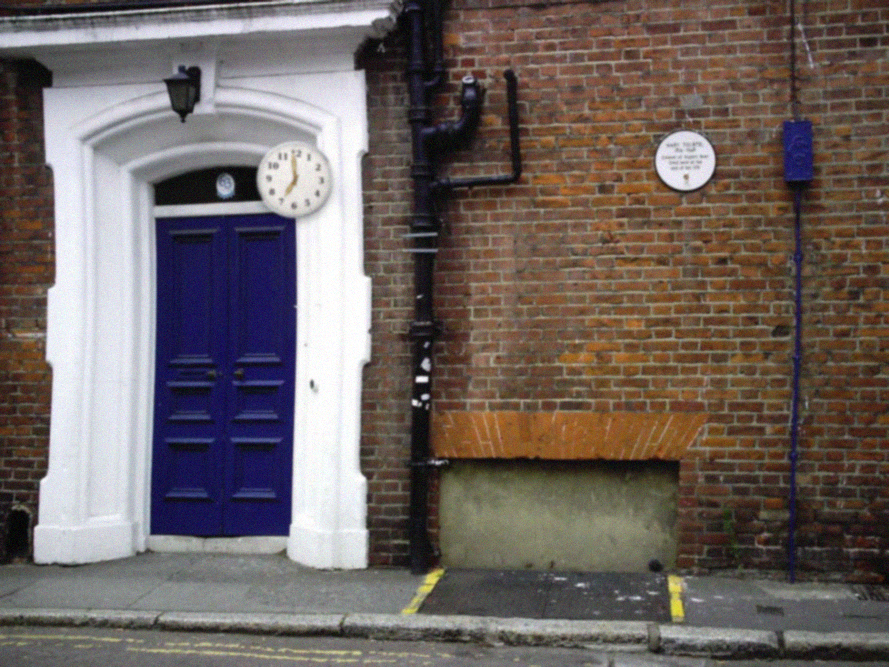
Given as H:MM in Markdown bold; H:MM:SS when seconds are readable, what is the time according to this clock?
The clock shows **6:59**
